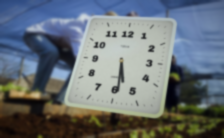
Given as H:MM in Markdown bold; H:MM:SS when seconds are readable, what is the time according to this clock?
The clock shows **5:29**
